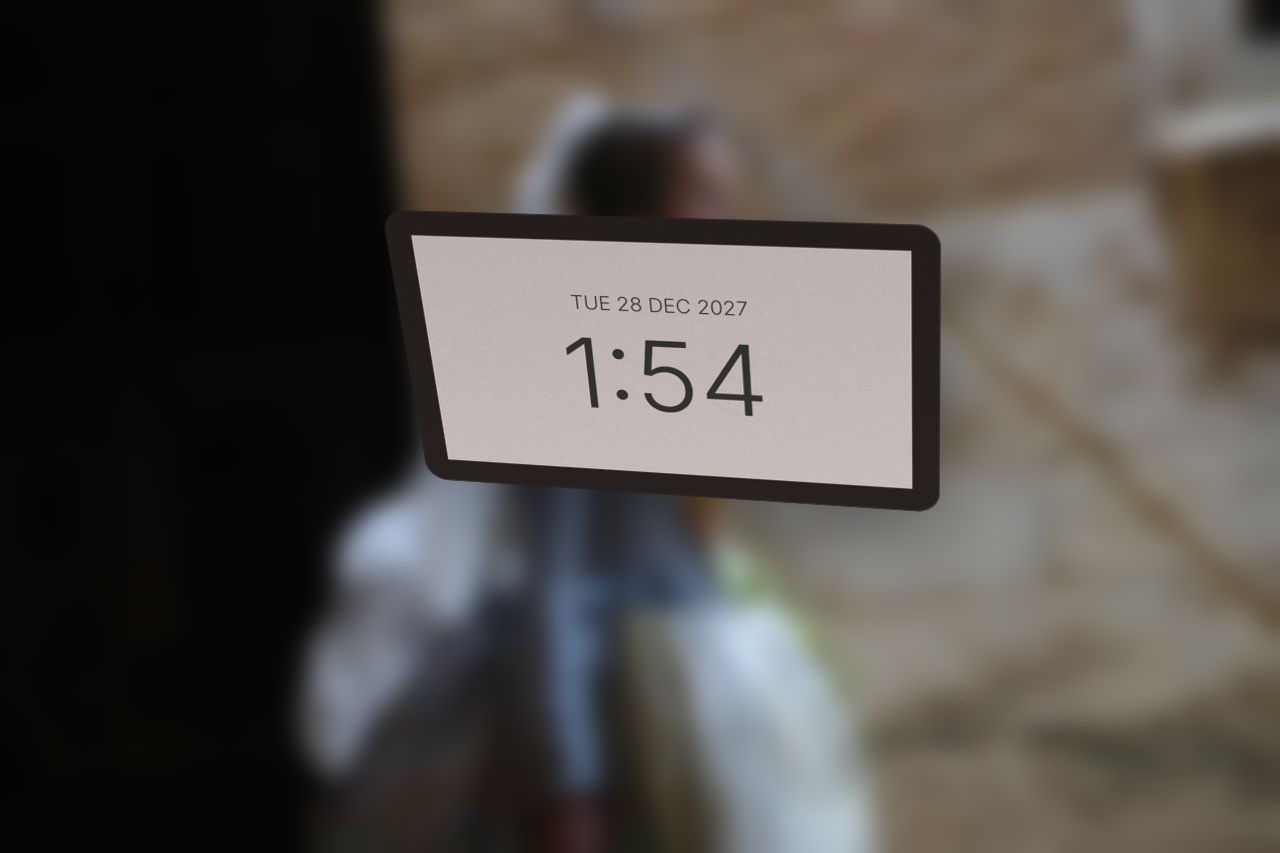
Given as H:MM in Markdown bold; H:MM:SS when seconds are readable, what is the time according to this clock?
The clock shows **1:54**
